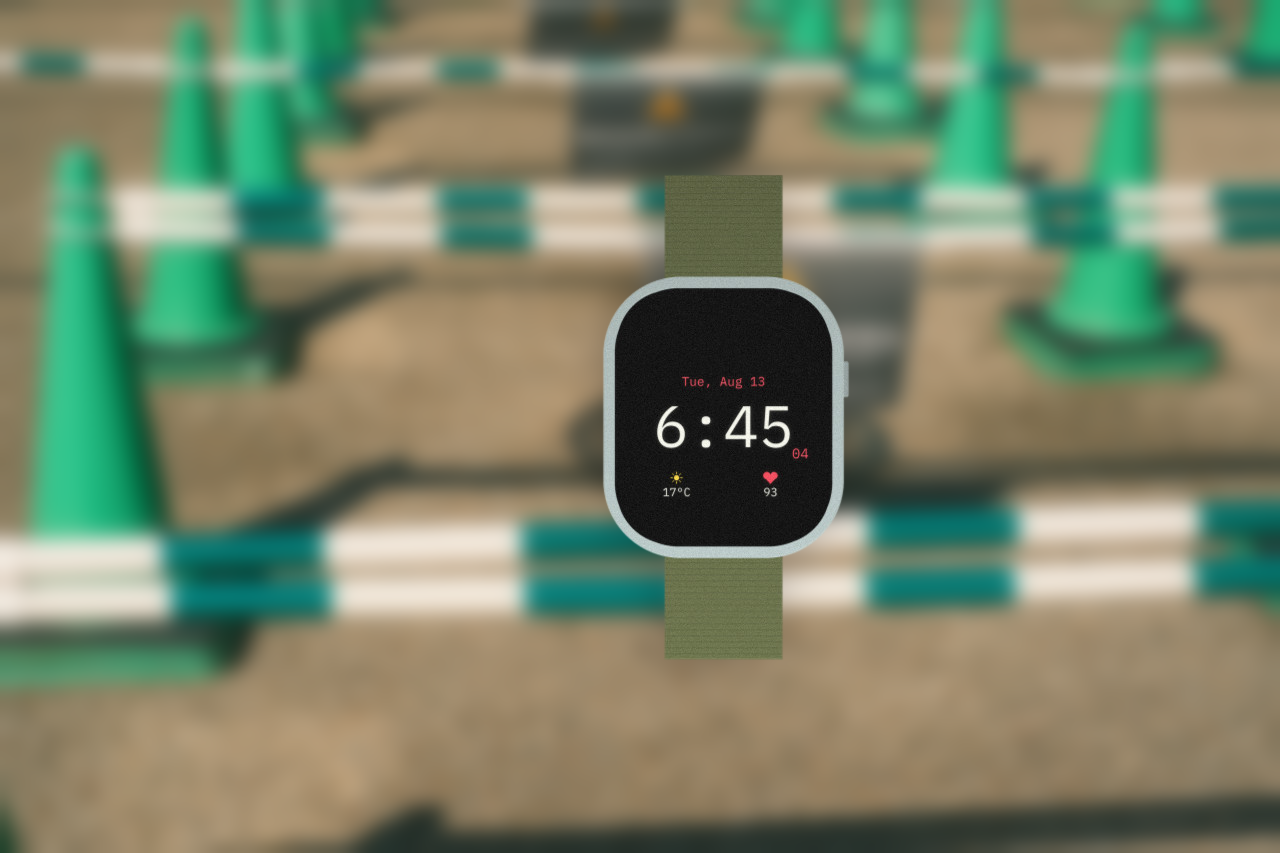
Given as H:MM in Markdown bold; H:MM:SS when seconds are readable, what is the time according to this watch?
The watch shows **6:45:04**
